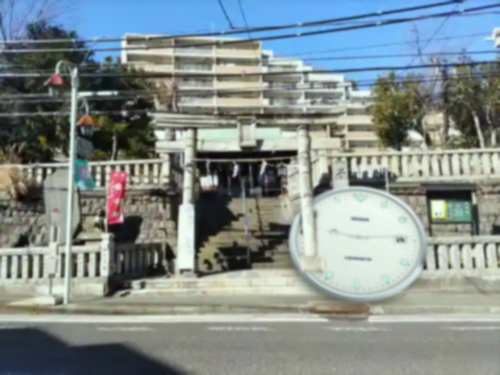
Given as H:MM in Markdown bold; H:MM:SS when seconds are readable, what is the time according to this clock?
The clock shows **9:14**
